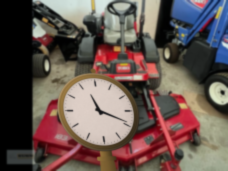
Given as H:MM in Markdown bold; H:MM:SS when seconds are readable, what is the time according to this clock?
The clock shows **11:19**
